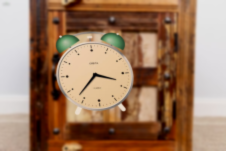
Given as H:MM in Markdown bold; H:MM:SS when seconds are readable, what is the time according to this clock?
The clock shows **3:37**
